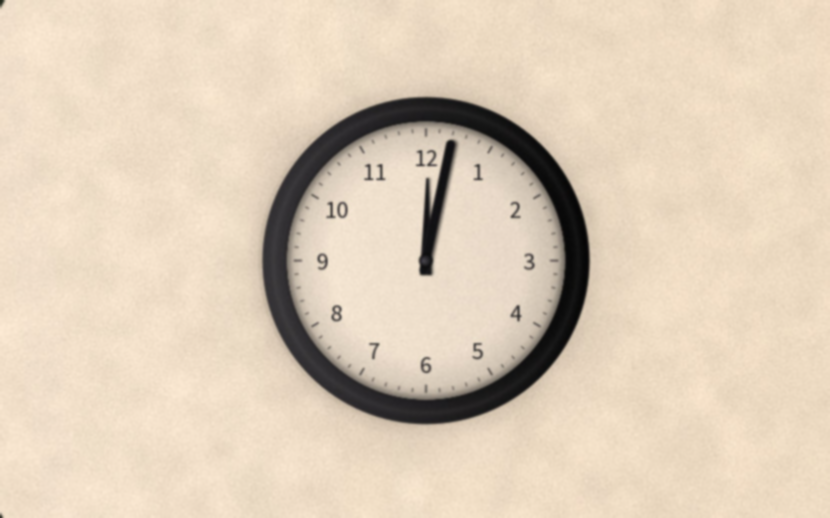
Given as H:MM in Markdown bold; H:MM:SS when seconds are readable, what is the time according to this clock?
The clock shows **12:02**
